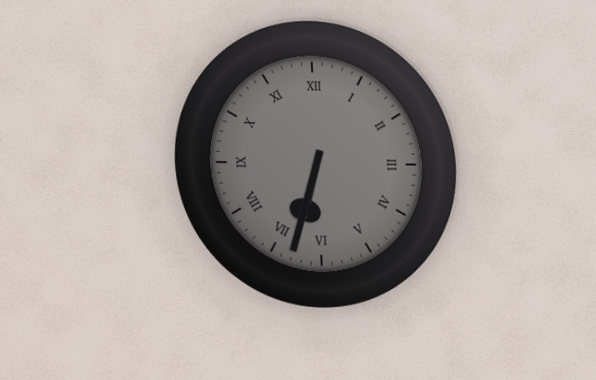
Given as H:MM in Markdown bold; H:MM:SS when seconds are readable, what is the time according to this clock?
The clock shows **6:33**
